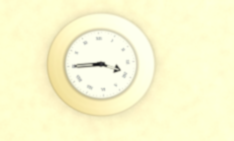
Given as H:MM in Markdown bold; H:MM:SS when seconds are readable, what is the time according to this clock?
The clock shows **3:45**
